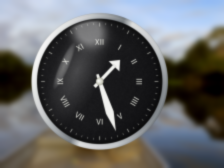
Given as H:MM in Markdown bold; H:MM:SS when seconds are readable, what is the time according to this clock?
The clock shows **1:27**
